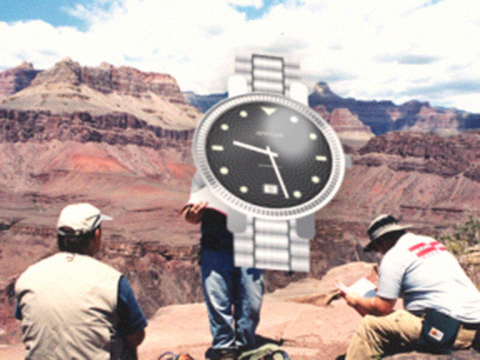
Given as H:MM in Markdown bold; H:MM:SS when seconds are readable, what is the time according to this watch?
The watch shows **9:27**
